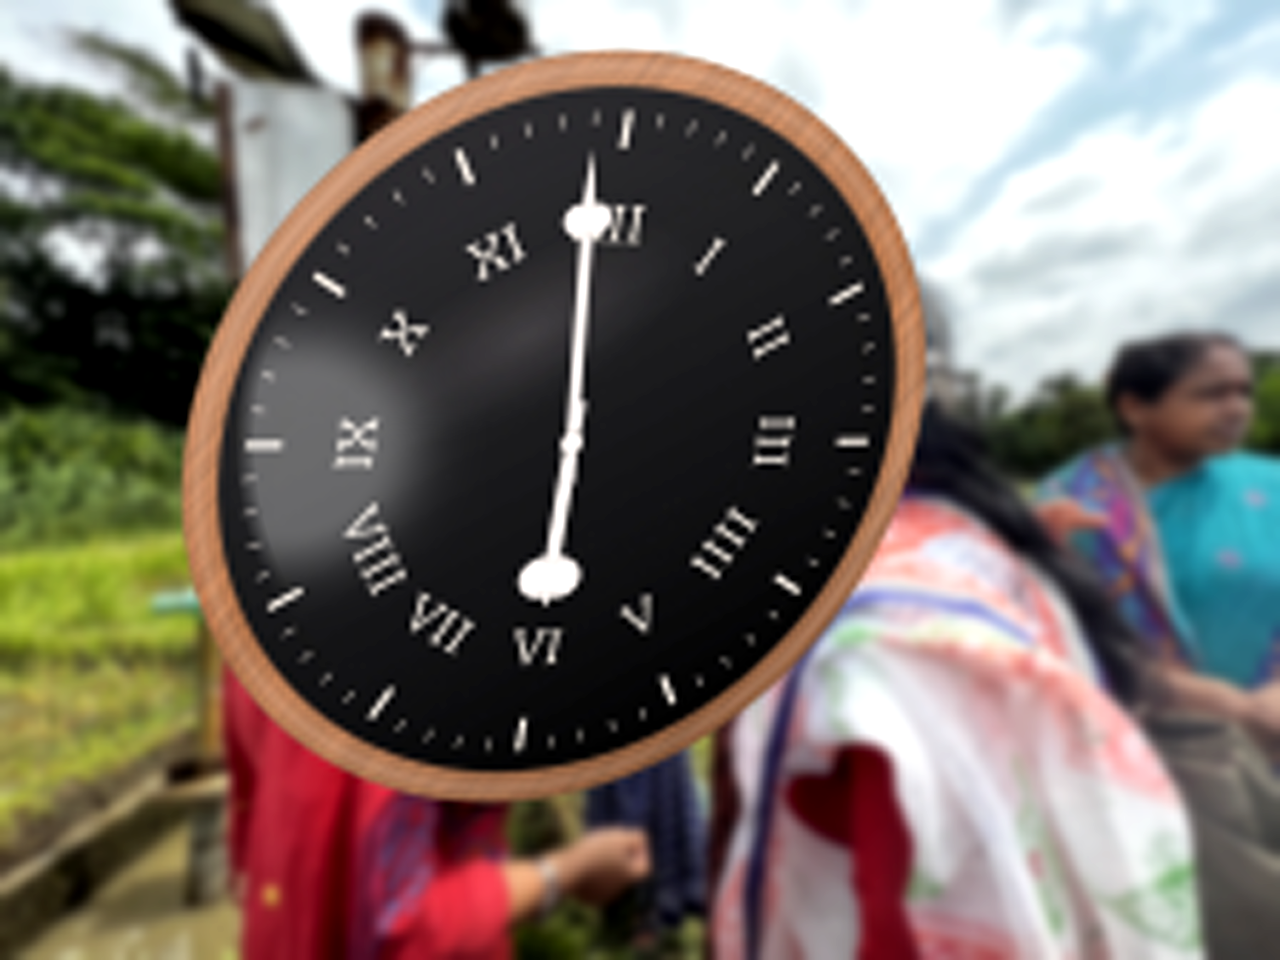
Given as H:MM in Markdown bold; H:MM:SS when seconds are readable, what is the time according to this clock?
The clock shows **5:59**
